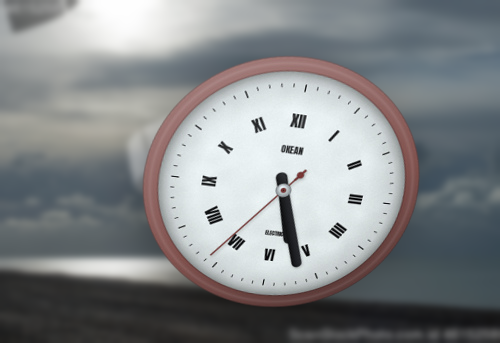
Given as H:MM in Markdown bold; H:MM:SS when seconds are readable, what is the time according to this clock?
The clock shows **5:26:36**
